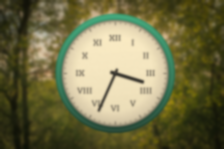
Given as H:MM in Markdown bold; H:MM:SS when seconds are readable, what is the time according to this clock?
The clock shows **3:34**
